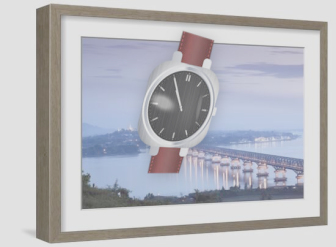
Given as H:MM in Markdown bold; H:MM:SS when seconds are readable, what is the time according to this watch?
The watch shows **10:55**
